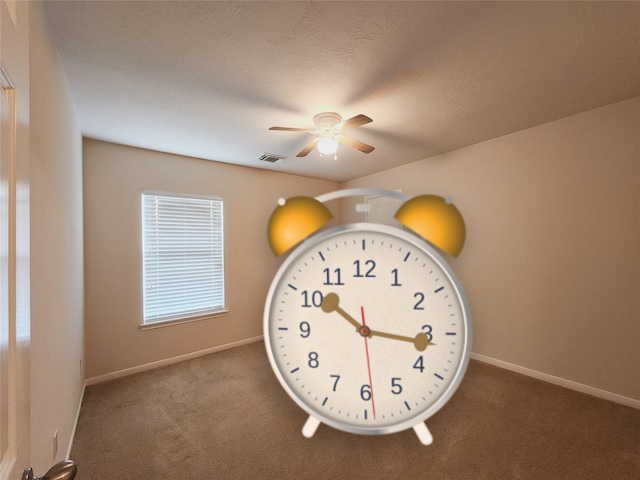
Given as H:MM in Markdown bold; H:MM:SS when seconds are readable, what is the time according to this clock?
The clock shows **10:16:29**
